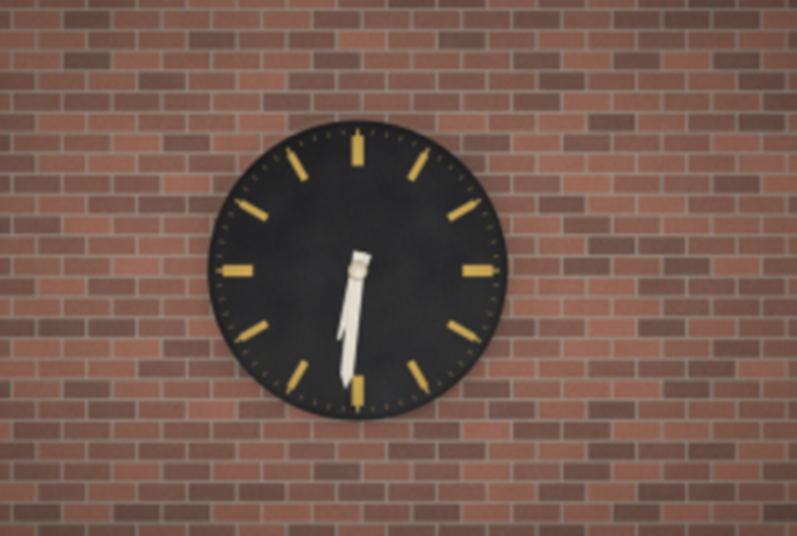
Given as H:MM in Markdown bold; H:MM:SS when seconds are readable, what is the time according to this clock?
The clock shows **6:31**
